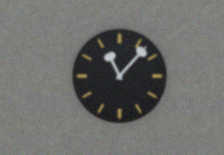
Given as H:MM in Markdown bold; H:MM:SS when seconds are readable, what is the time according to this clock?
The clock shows **11:07**
